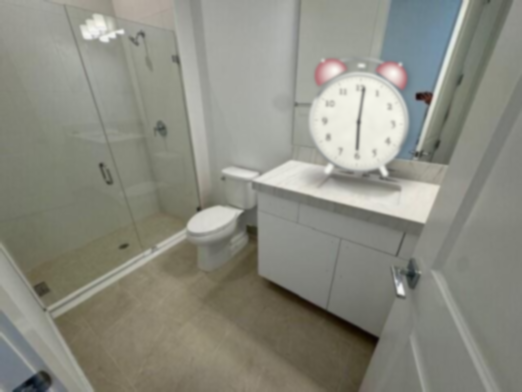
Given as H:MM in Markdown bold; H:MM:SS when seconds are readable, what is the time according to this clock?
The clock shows **6:01**
